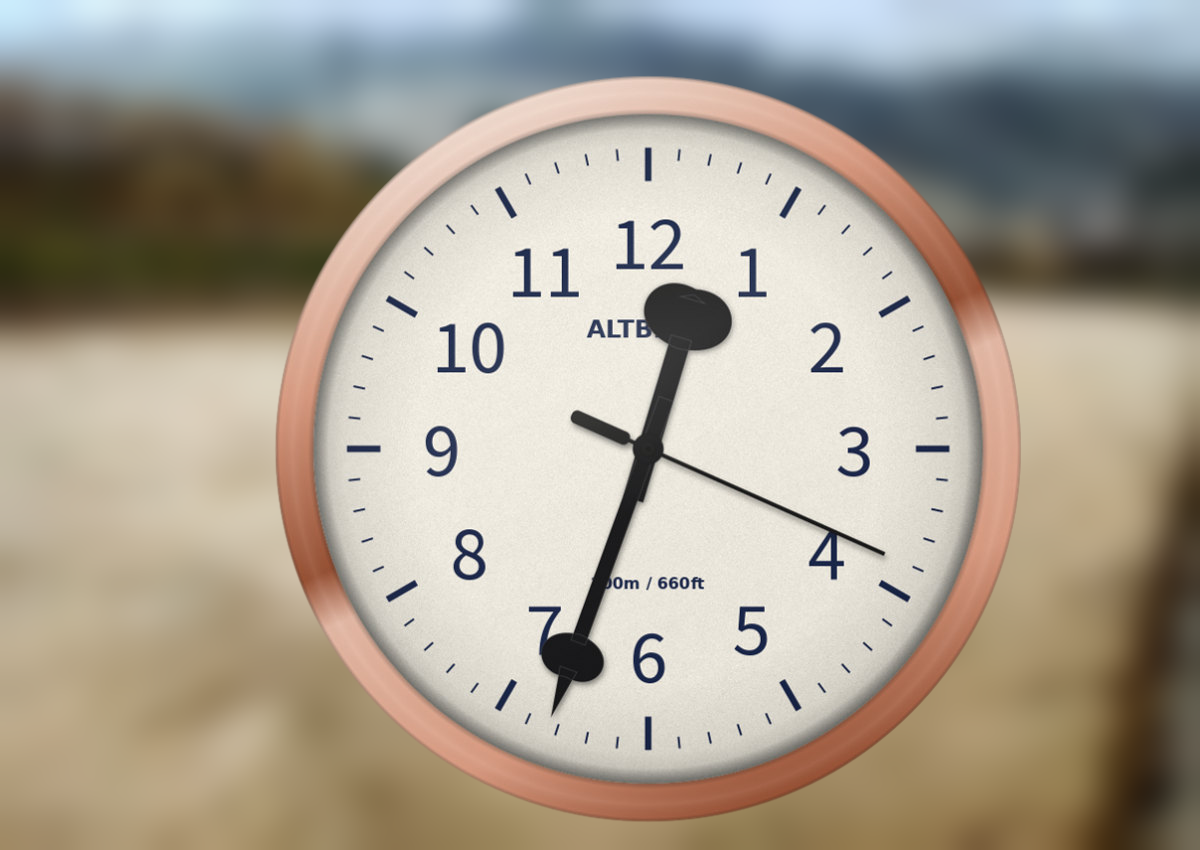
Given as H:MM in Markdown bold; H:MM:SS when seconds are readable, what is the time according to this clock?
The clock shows **12:33:19**
